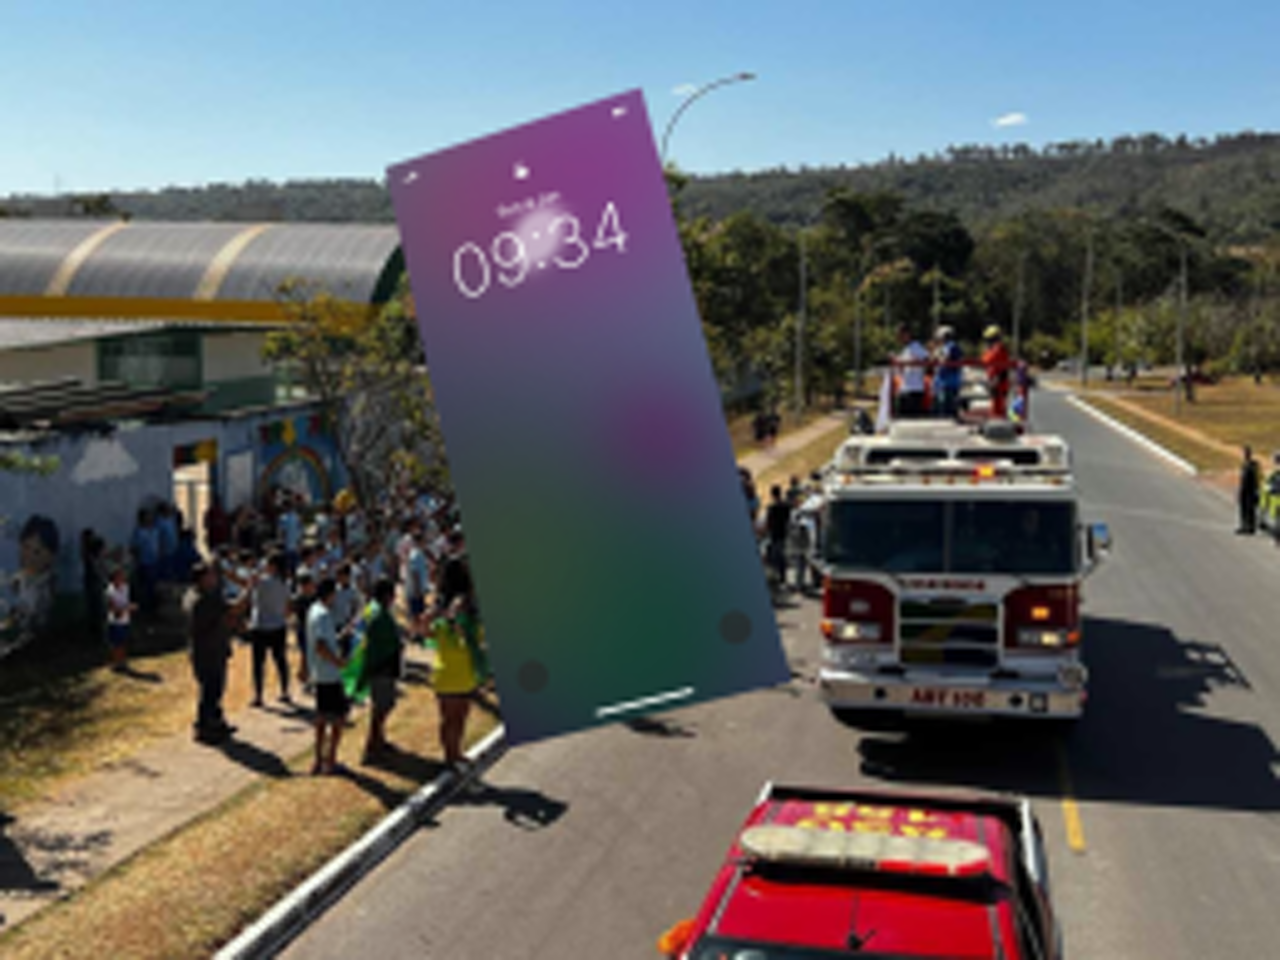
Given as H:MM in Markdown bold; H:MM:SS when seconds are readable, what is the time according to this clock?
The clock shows **9:34**
